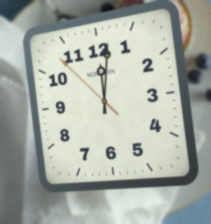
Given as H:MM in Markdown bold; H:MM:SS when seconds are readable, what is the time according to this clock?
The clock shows **12:01:53**
